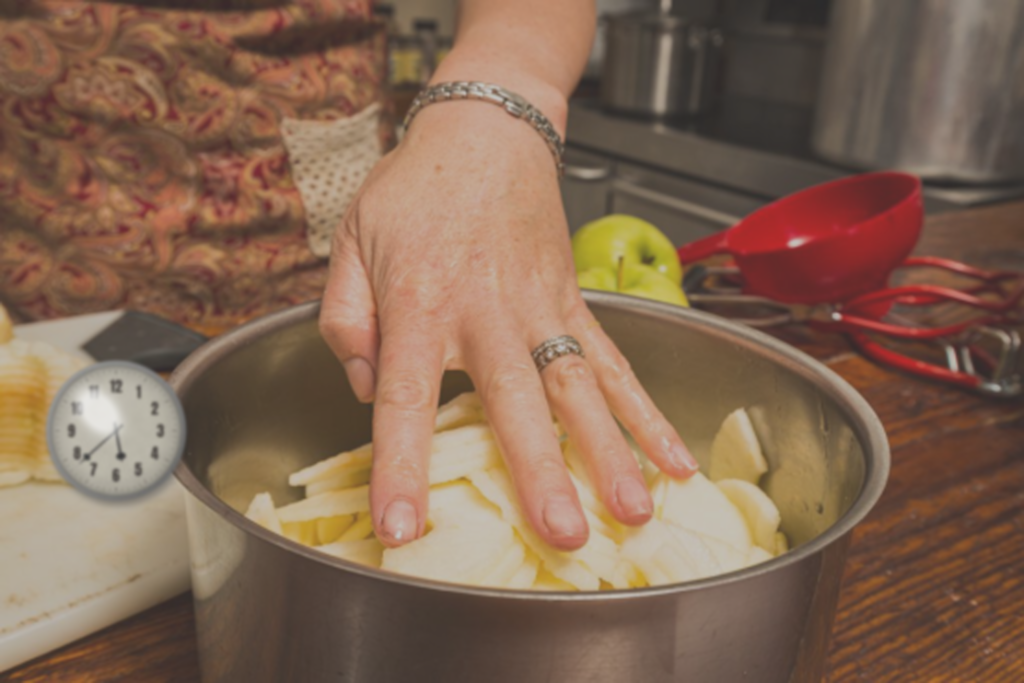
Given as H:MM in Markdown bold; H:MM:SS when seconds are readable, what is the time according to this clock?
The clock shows **5:38**
